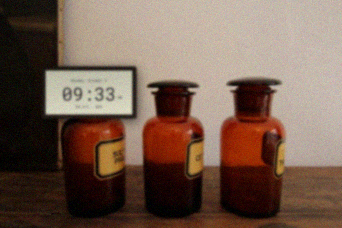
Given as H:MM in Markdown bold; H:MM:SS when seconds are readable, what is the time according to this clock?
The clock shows **9:33**
